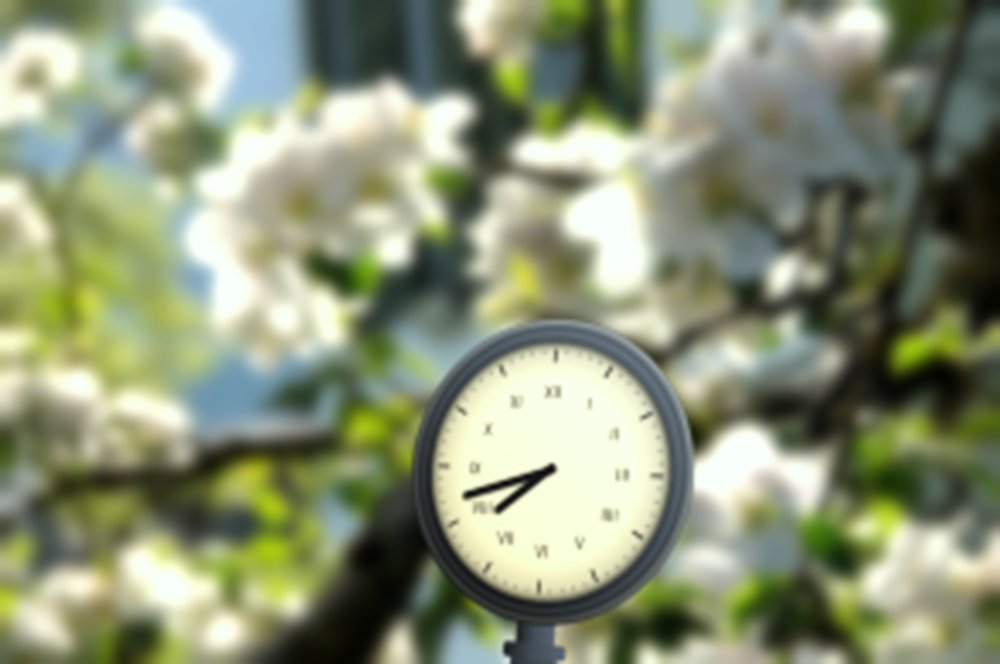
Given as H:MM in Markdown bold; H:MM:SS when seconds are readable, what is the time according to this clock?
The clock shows **7:42**
